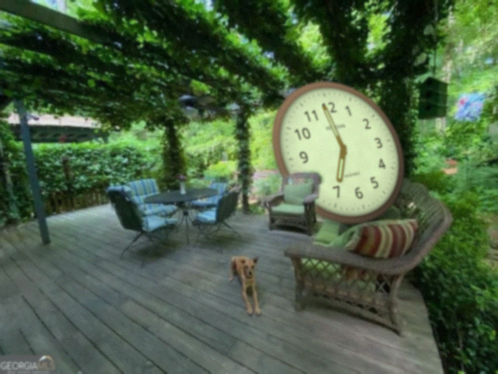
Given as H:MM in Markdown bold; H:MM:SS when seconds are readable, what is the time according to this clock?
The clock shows **6:59**
